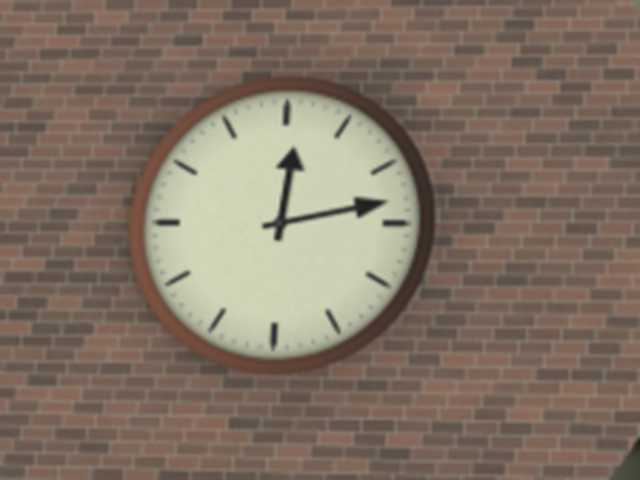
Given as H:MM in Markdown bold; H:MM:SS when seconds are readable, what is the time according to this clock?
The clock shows **12:13**
